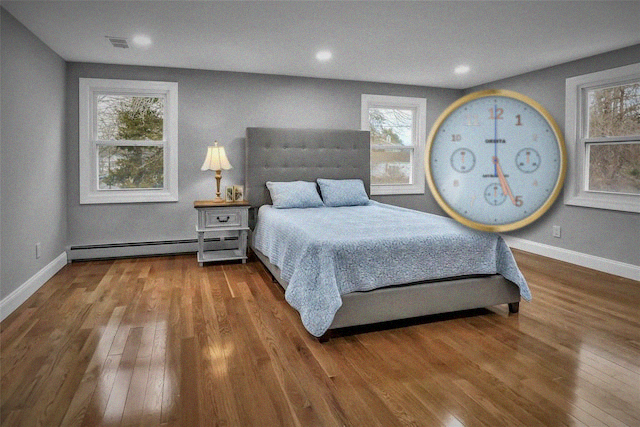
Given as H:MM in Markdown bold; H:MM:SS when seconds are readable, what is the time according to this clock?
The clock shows **5:26**
